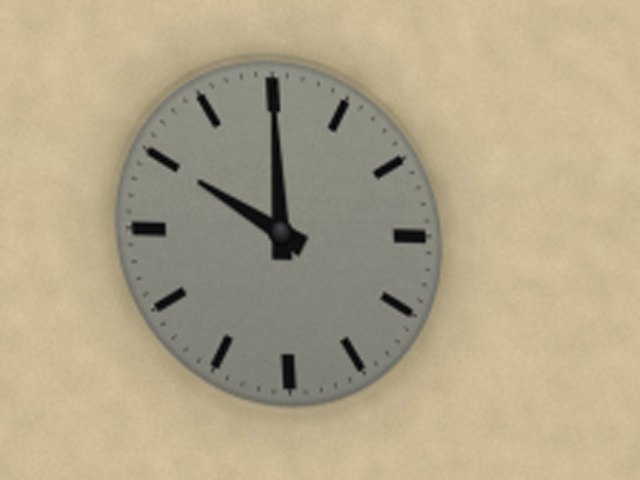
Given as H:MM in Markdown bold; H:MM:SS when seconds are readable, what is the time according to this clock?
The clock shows **10:00**
